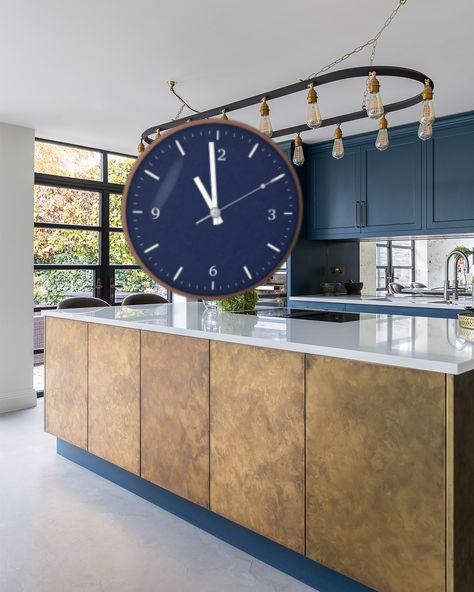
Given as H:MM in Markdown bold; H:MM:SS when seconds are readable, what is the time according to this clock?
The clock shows **10:59:10**
